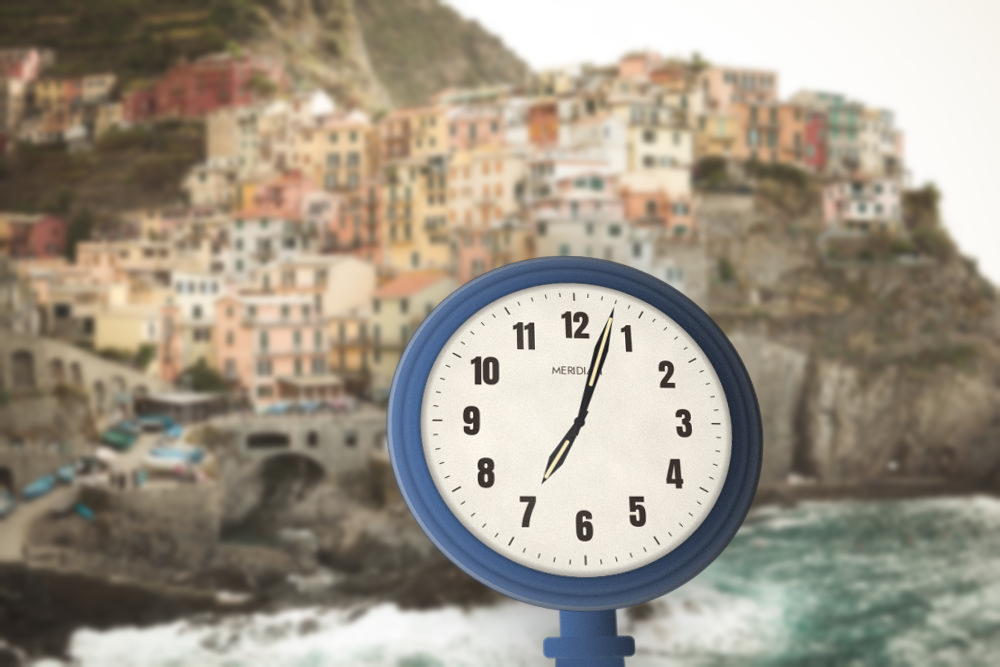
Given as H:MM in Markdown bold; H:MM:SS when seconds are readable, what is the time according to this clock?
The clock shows **7:03**
